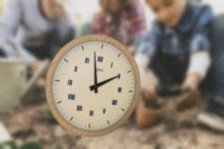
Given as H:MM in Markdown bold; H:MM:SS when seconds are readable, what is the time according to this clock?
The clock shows **1:58**
